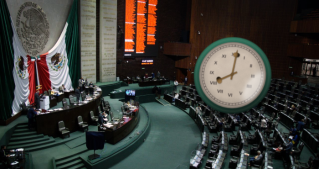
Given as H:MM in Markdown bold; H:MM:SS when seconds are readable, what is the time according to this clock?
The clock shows **8:01**
